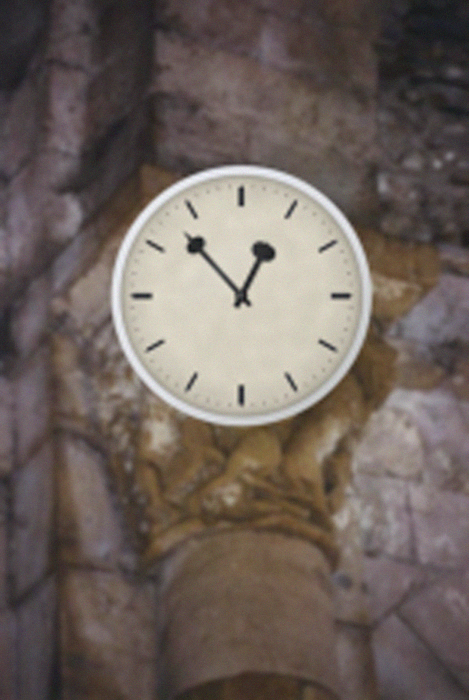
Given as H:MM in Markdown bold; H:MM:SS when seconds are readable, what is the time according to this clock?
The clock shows **12:53**
